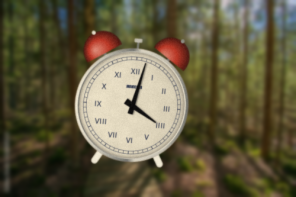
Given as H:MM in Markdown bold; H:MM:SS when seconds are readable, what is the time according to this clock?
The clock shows **4:02**
